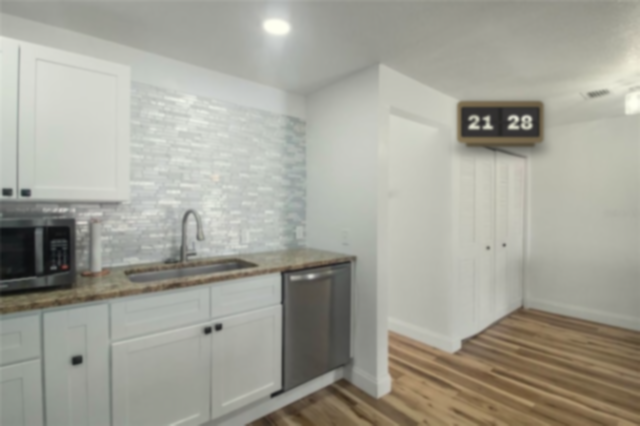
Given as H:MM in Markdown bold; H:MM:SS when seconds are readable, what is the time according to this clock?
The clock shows **21:28**
